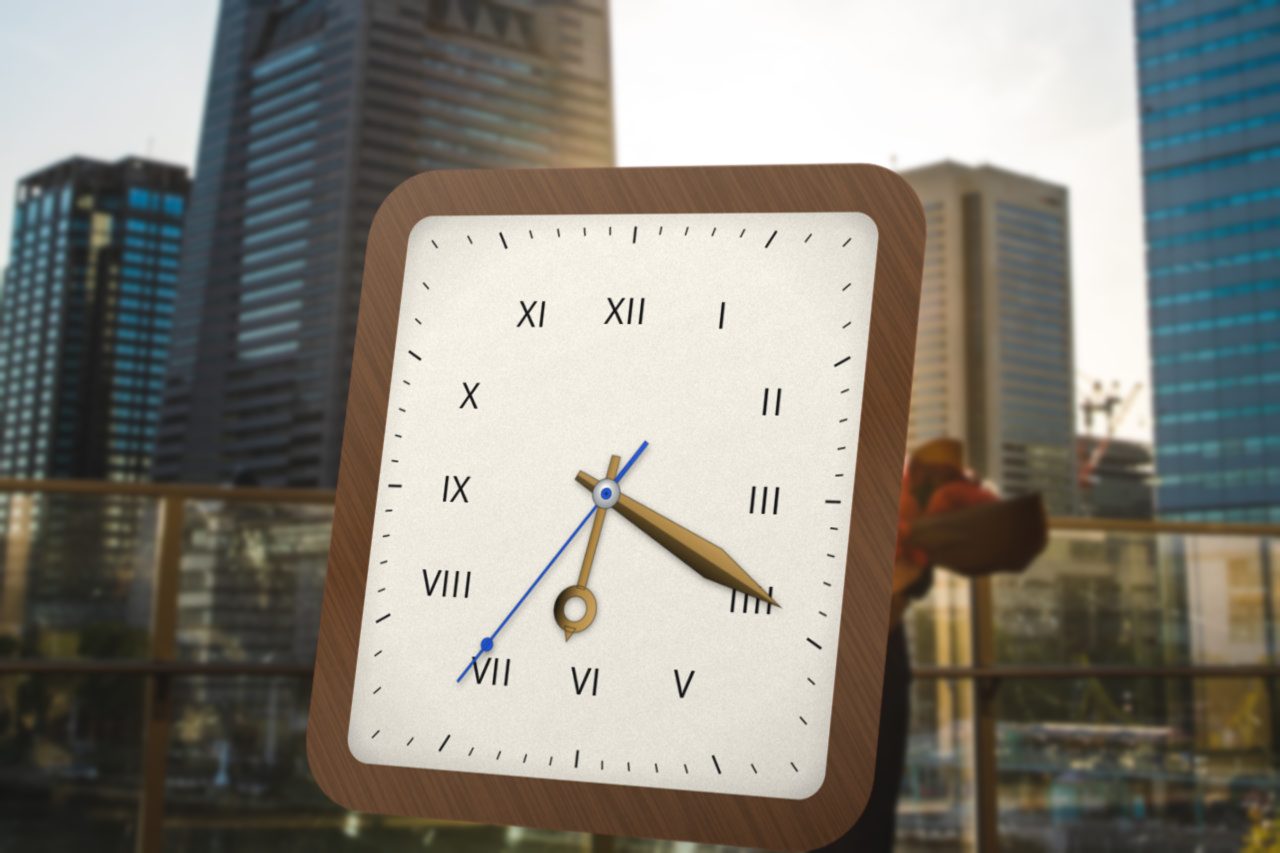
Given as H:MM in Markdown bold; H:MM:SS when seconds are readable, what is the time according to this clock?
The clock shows **6:19:36**
